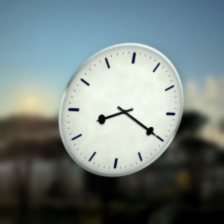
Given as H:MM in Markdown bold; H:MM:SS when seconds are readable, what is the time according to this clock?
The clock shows **8:20**
